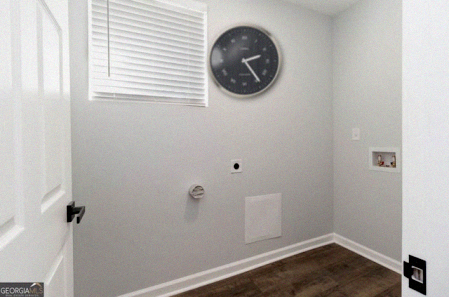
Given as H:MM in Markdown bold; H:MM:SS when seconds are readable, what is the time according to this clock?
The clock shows **2:24**
